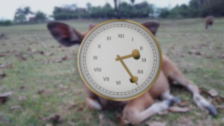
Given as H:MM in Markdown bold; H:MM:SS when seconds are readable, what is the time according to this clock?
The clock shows **2:24**
